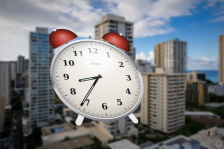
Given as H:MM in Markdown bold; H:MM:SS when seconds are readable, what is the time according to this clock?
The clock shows **8:36**
